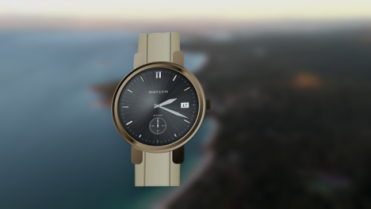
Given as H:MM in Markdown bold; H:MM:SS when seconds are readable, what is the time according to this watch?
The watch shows **2:19**
